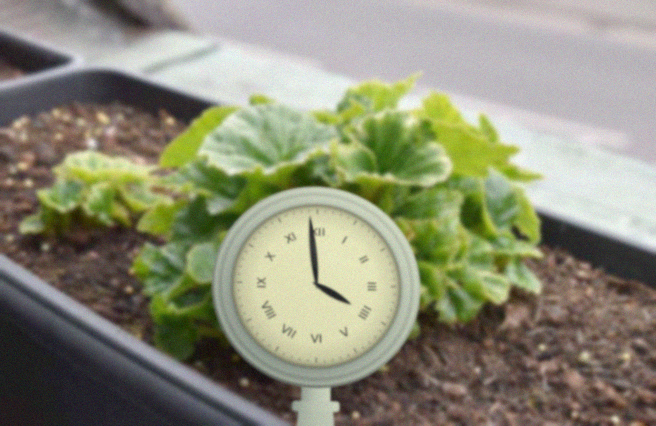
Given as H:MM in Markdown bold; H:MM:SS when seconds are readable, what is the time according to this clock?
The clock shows **3:59**
